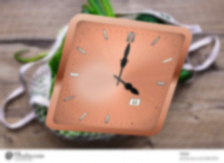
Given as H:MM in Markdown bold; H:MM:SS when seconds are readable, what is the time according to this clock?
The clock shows **4:00**
